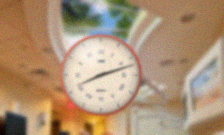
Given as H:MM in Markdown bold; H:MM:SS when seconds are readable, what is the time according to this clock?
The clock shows **8:12**
